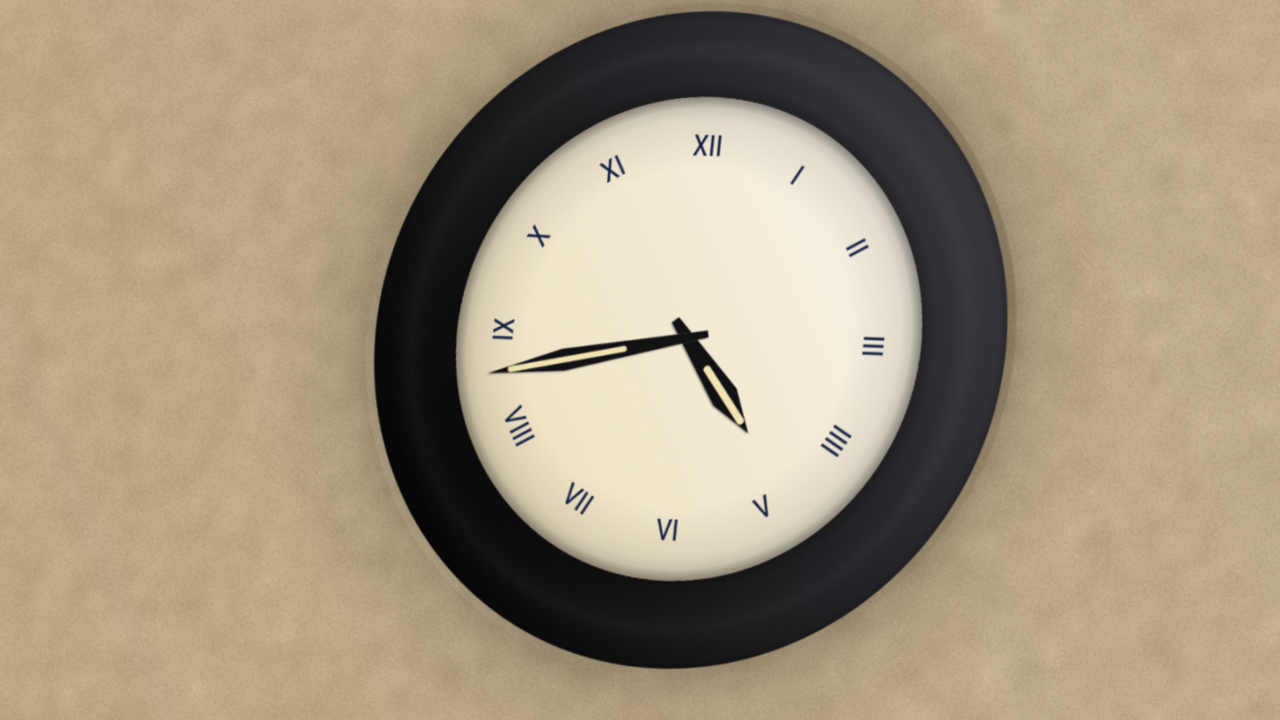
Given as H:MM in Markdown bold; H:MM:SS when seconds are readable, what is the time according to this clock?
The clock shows **4:43**
